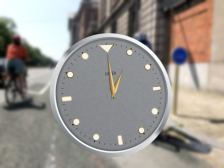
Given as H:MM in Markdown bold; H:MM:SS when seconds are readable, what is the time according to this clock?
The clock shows **1:00**
